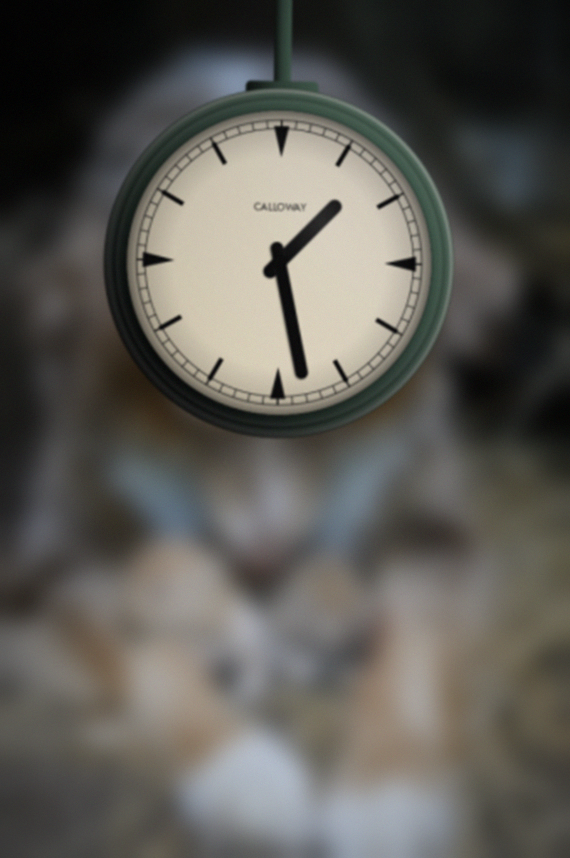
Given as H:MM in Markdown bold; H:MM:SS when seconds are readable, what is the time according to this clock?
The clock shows **1:28**
